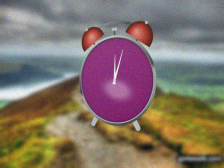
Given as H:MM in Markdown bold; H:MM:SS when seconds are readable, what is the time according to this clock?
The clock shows **12:03**
